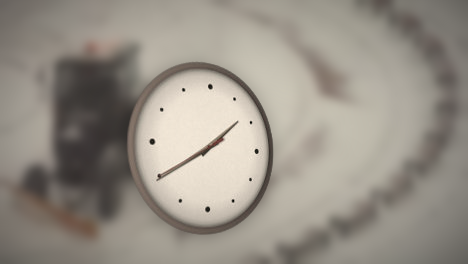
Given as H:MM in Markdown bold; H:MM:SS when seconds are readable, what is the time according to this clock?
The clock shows **1:39:40**
